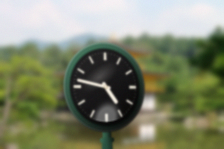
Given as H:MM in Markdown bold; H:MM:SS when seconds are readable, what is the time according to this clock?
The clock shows **4:47**
